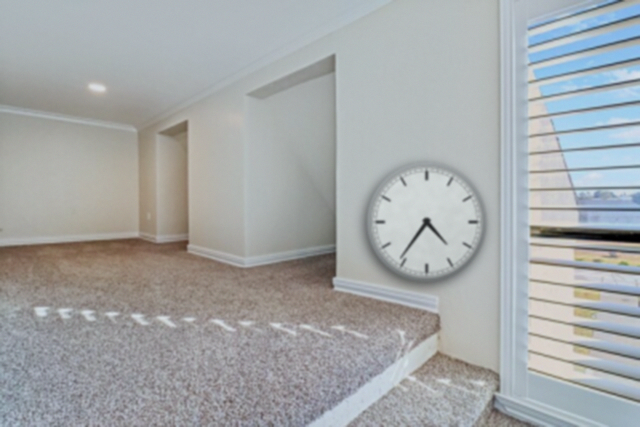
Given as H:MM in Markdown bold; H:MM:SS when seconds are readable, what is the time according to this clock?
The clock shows **4:36**
